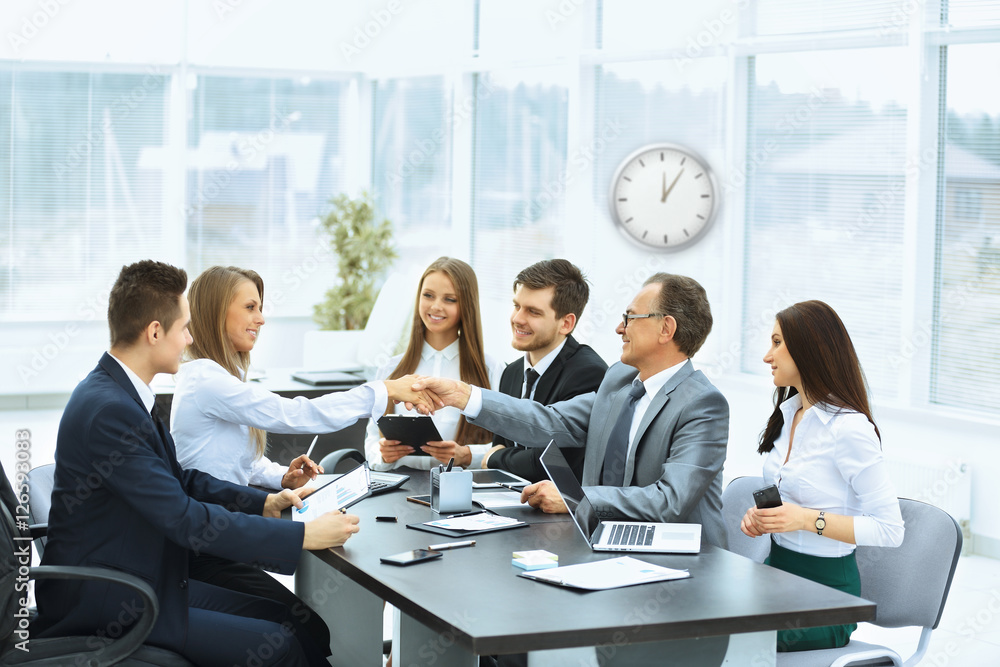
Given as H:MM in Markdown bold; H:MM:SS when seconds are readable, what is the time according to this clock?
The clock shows **12:06**
